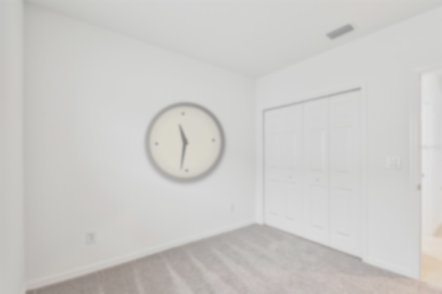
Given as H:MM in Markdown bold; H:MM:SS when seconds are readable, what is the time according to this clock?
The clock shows **11:32**
